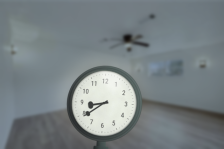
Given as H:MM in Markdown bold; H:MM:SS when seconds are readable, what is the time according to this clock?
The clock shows **8:39**
